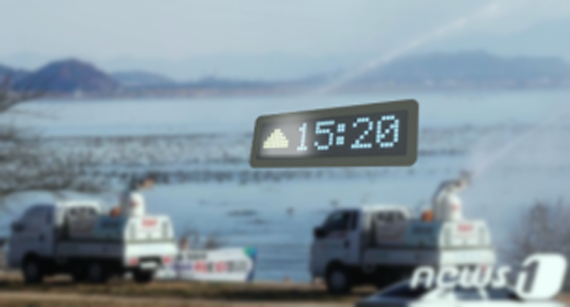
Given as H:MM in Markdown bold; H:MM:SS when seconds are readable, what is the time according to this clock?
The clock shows **15:20**
